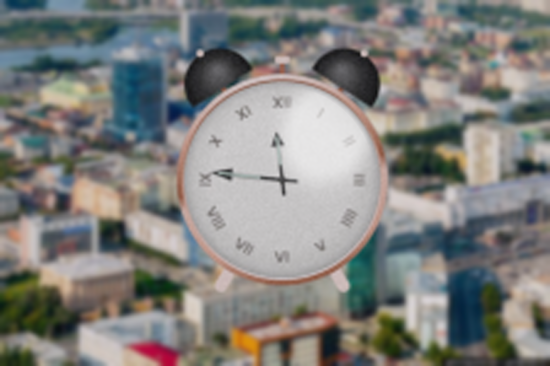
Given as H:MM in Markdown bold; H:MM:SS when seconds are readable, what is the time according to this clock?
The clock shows **11:46**
